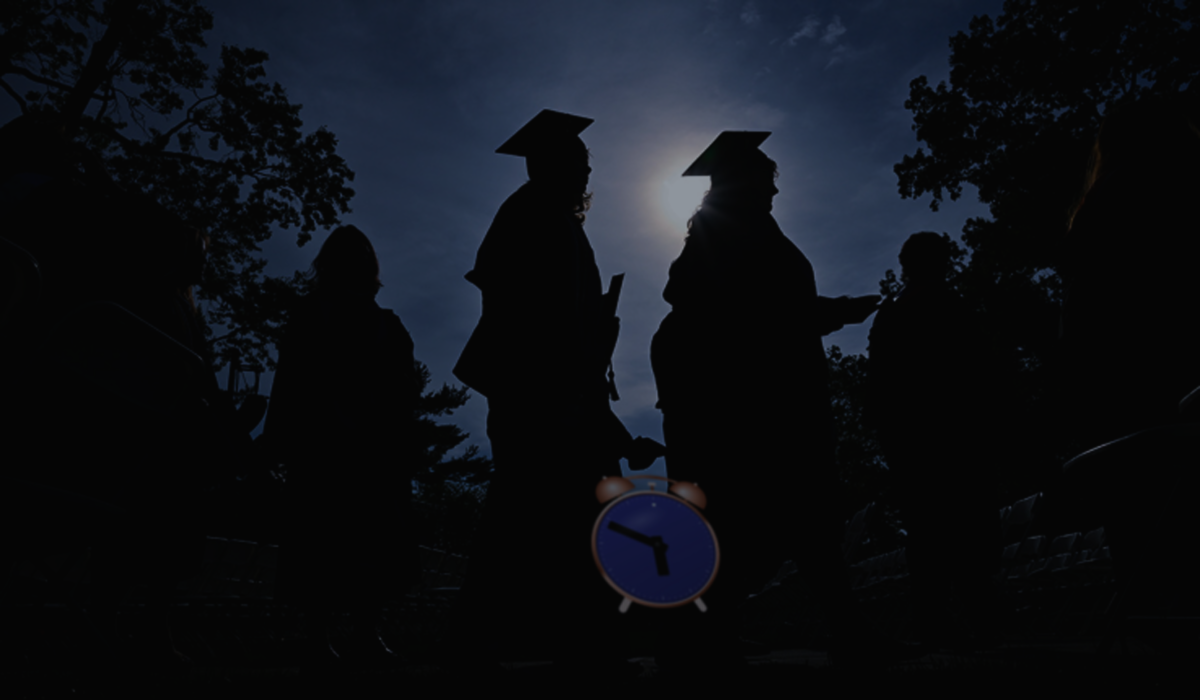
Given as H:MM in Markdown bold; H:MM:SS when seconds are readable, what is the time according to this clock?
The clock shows **5:49**
